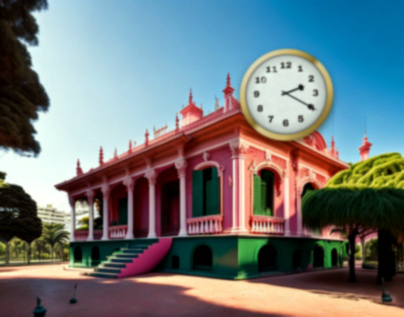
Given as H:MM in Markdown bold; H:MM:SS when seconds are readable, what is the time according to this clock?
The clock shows **2:20**
